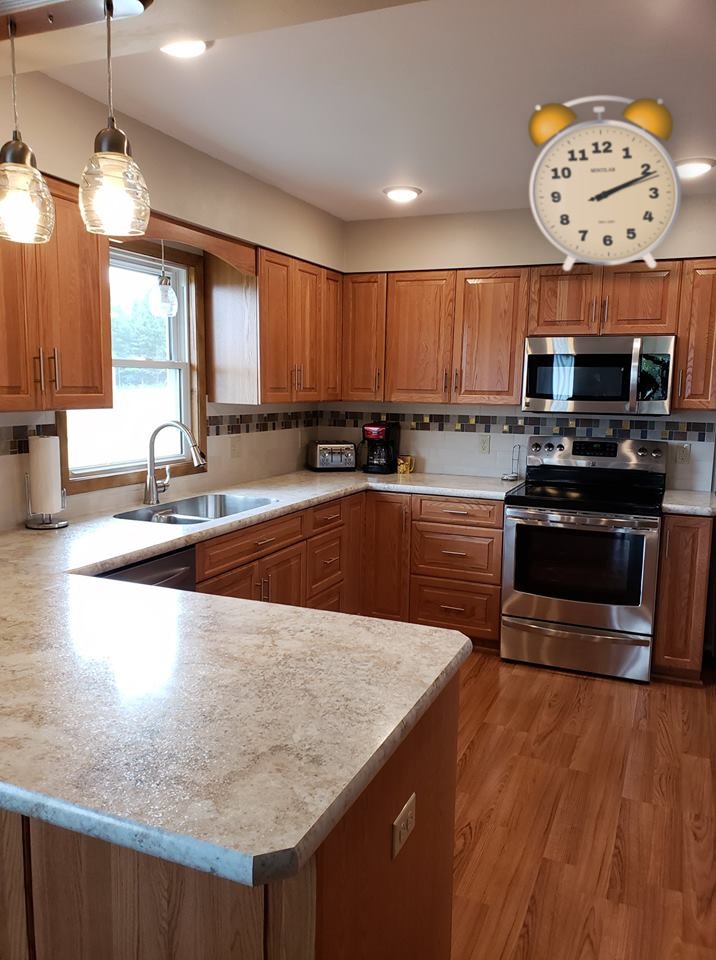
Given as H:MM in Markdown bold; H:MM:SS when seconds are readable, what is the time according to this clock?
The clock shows **2:11:12**
